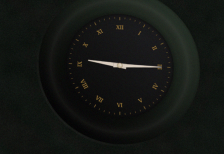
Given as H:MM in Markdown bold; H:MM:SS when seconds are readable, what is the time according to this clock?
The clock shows **9:15**
